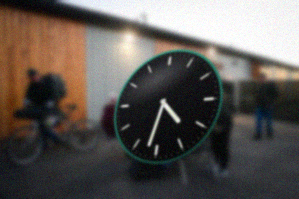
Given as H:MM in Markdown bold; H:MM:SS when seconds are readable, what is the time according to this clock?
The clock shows **4:32**
